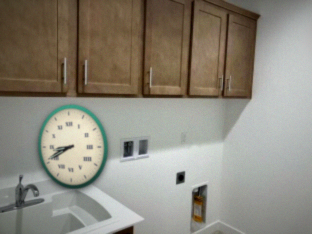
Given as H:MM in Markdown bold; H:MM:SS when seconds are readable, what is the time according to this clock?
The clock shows **8:41**
